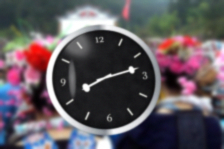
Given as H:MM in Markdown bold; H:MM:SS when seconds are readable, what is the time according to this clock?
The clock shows **8:13**
